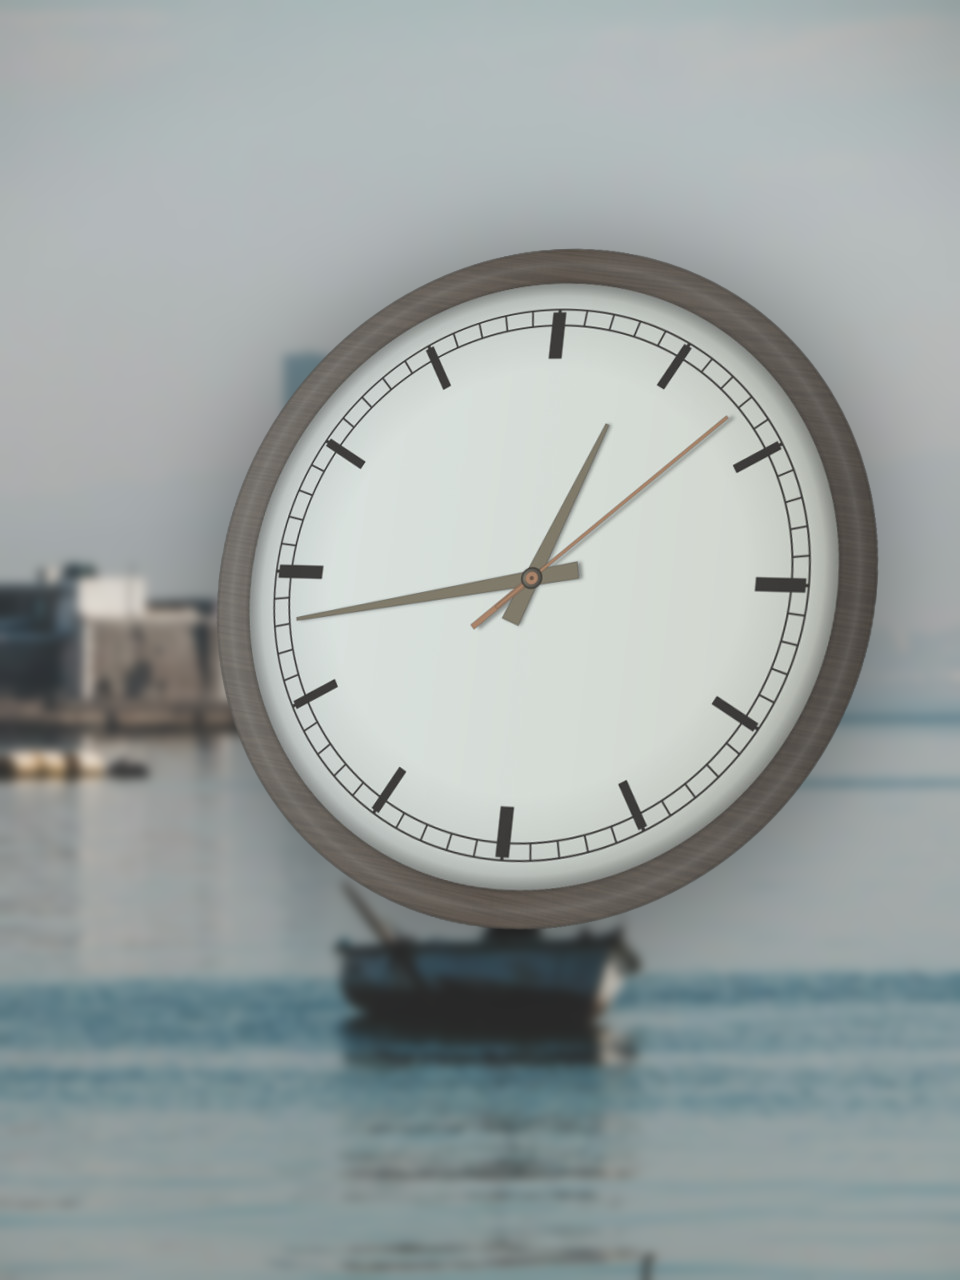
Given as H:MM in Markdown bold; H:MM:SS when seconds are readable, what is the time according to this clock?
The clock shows **12:43:08**
